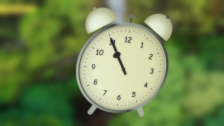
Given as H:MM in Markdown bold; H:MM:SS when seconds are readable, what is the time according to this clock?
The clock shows **10:55**
